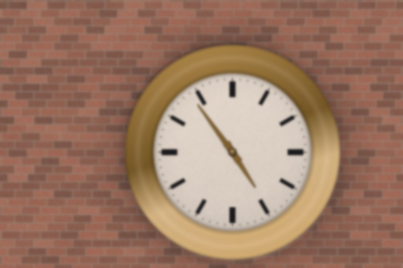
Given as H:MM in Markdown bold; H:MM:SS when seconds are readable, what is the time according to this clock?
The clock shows **4:54**
